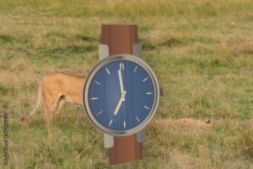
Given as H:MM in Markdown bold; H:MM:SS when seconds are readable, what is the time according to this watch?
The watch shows **6:59**
